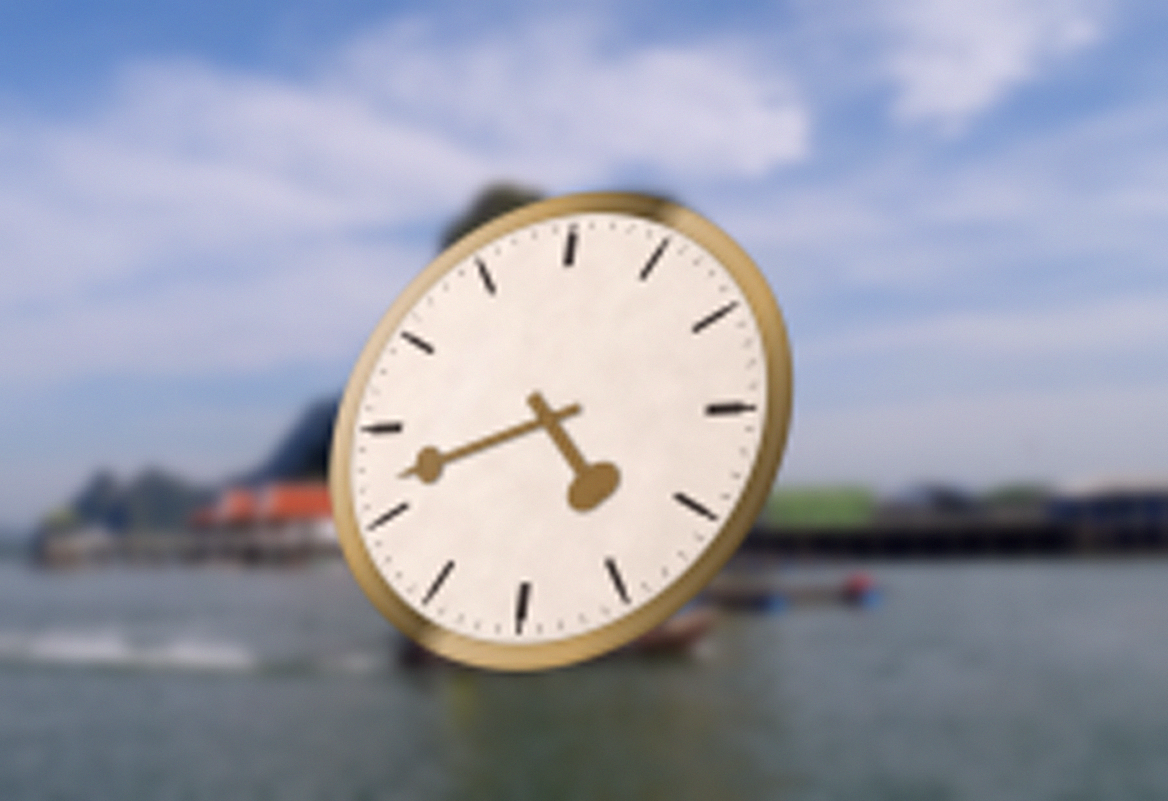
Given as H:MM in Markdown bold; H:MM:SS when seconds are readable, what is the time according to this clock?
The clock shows **4:42**
